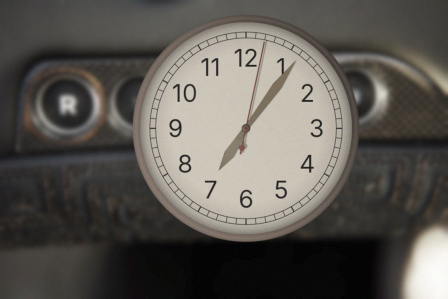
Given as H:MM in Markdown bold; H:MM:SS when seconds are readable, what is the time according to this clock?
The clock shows **7:06:02**
